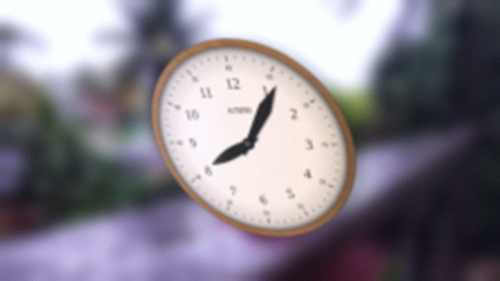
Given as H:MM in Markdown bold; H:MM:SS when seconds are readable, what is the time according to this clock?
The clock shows **8:06**
